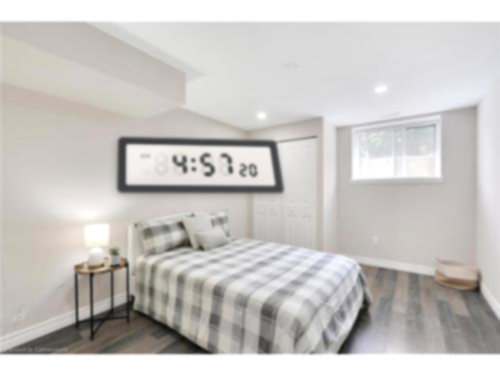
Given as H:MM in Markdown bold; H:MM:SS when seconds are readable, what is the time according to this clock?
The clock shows **4:57**
